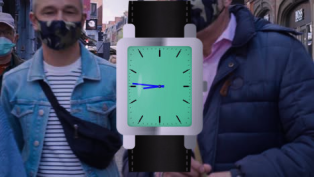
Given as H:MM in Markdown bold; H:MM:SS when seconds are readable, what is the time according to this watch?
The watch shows **8:46**
